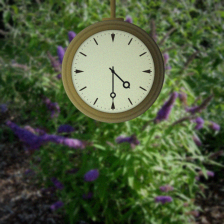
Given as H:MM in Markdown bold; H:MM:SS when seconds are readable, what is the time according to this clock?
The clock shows **4:30**
